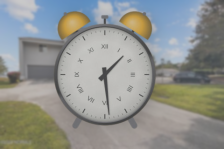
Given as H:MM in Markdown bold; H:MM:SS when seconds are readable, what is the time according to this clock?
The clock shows **1:29**
